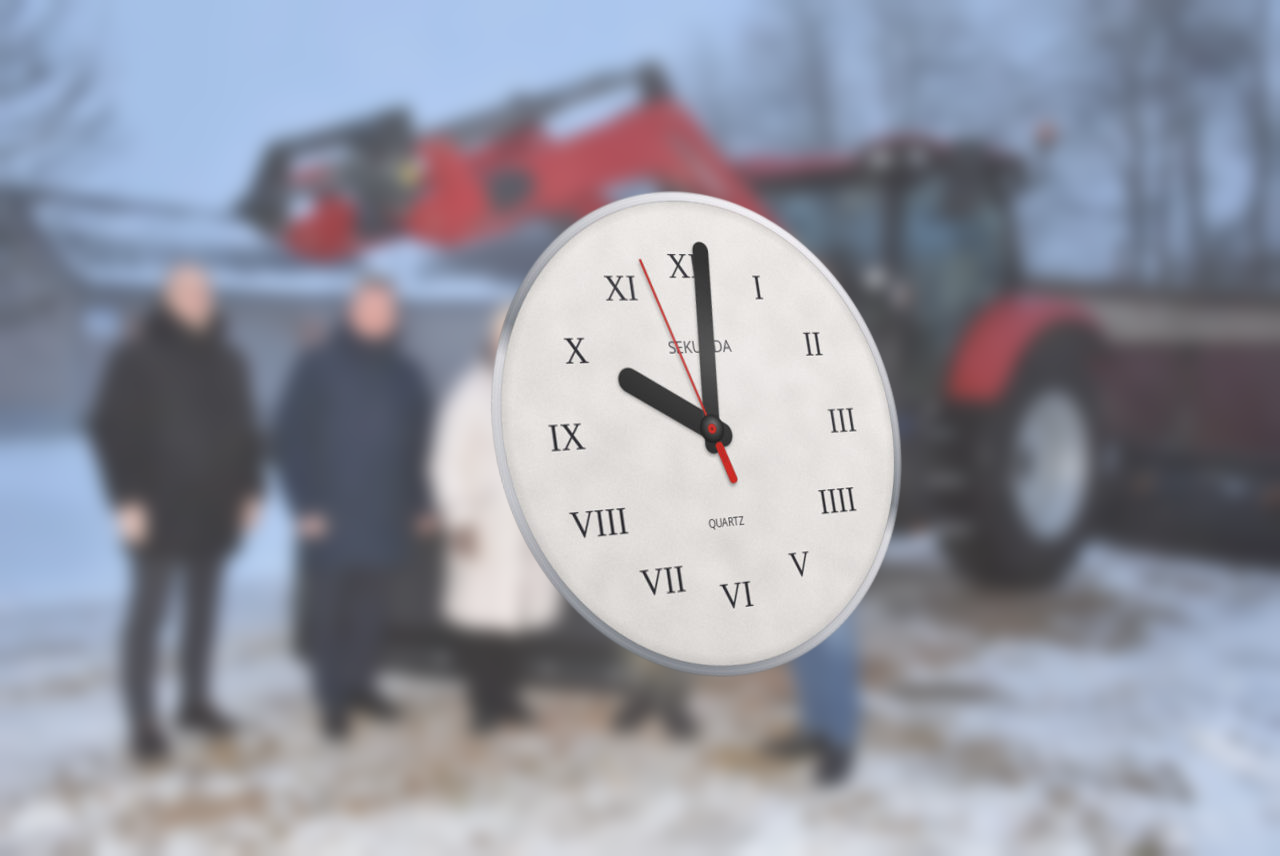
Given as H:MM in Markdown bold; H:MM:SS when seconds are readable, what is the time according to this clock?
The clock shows **10:00:57**
